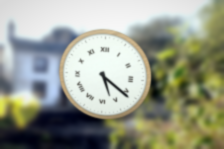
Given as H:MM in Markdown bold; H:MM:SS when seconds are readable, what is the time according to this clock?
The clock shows **5:21**
